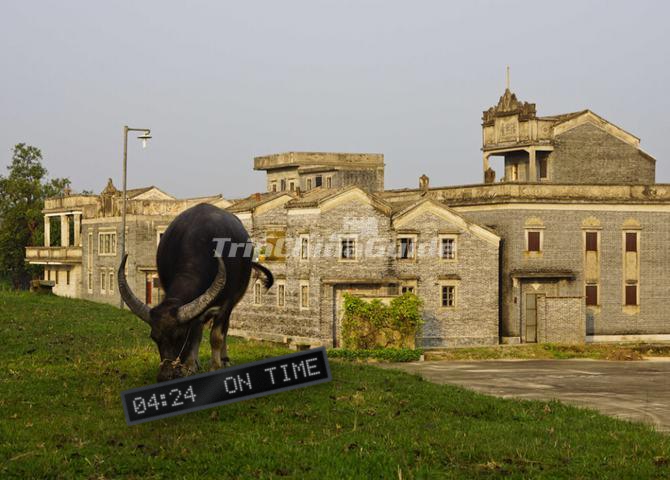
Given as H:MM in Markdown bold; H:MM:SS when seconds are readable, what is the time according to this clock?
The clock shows **4:24**
